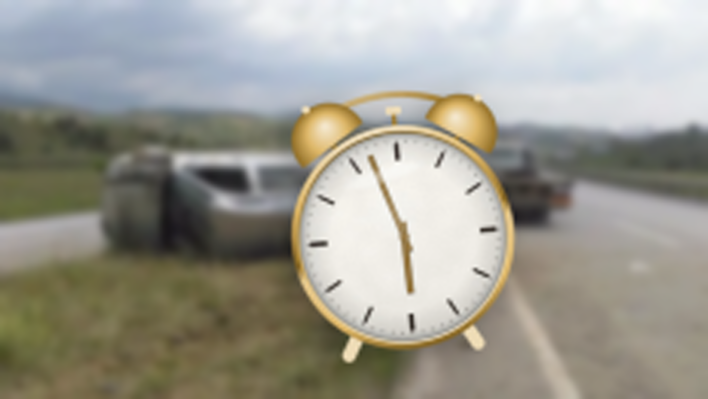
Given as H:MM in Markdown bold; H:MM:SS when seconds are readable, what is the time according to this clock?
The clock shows **5:57**
